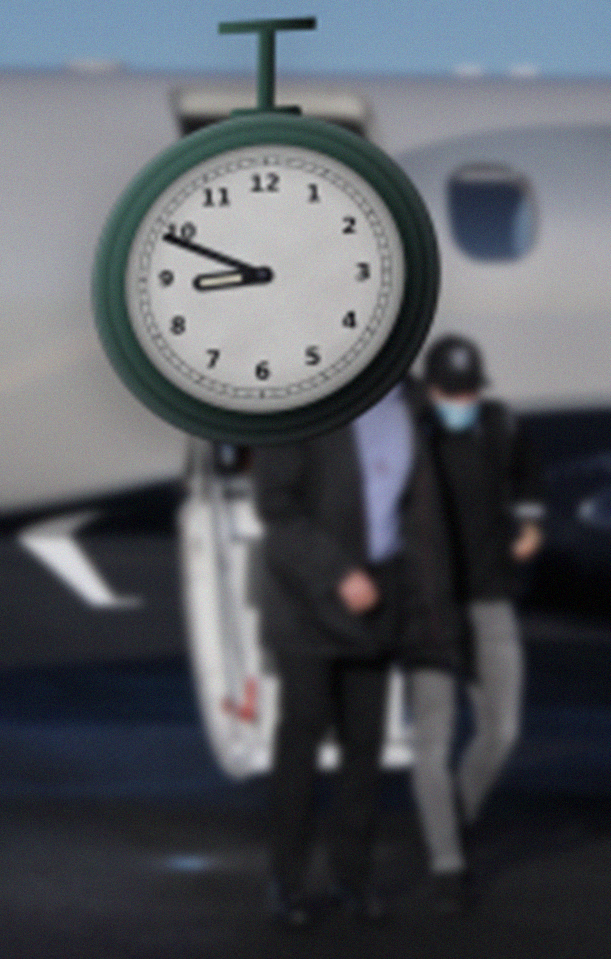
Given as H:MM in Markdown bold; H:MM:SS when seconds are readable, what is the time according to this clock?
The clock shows **8:49**
